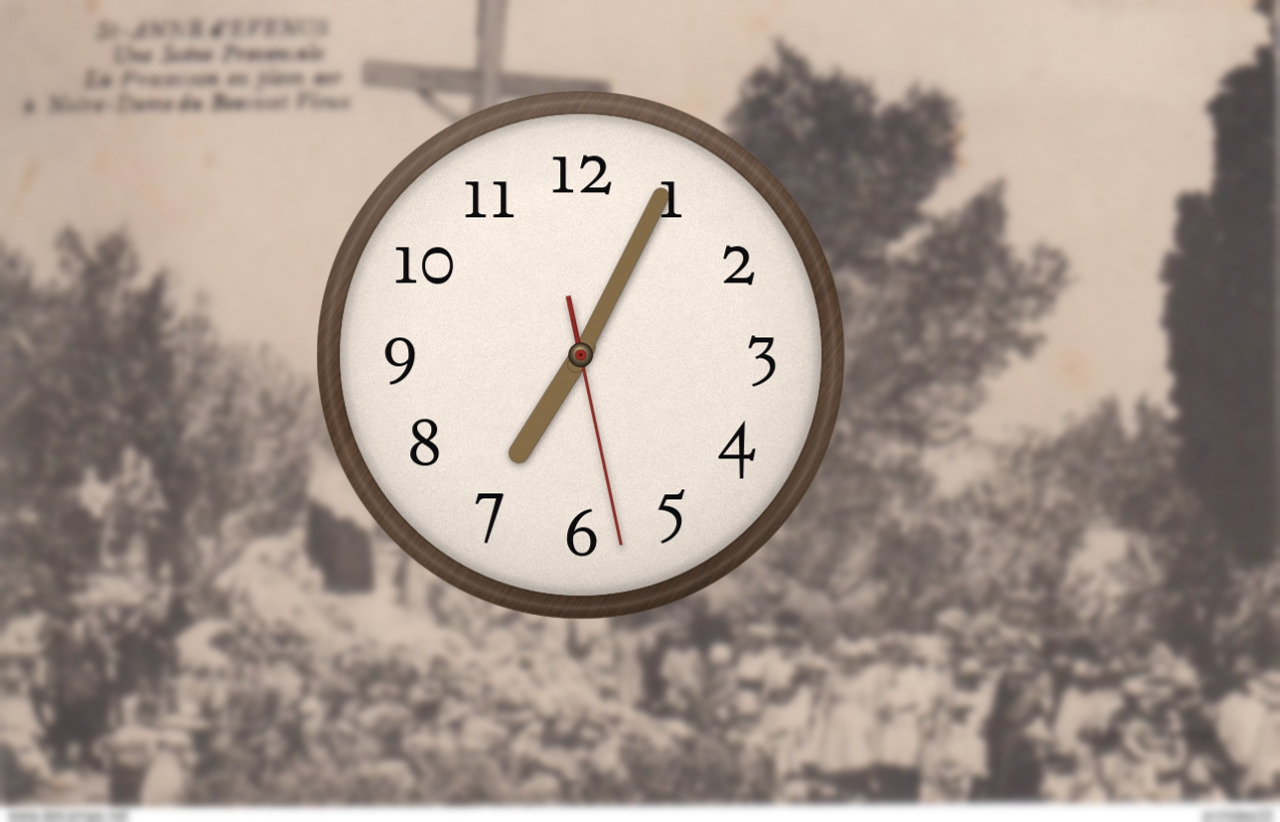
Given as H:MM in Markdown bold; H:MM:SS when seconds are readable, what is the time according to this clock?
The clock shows **7:04:28**
